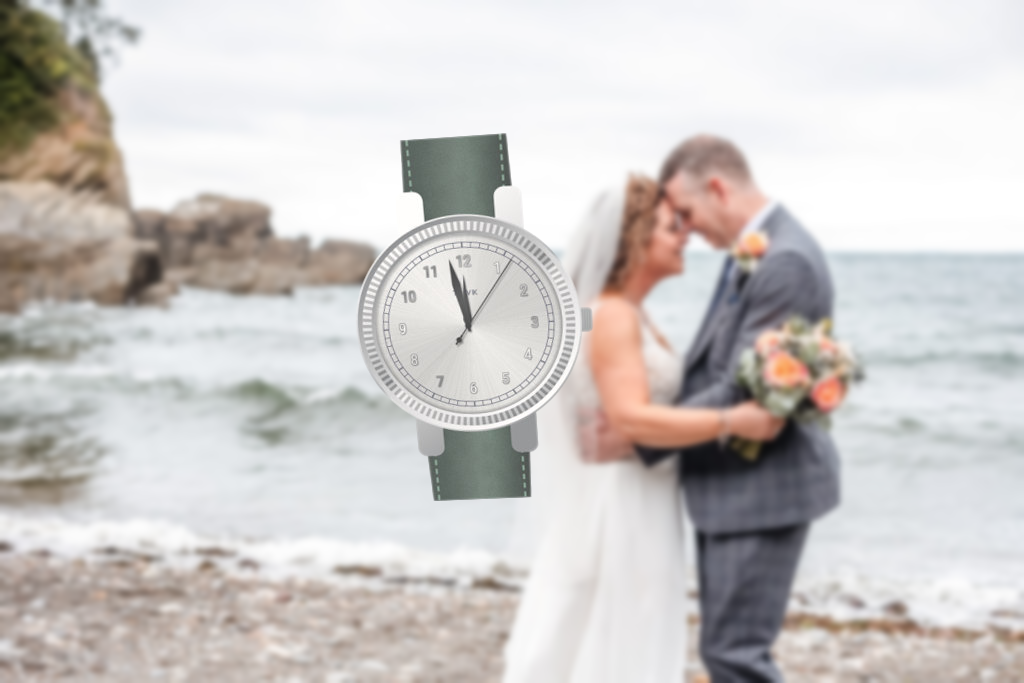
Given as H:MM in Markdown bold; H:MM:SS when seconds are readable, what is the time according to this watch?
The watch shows **11:58:06**
